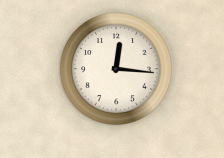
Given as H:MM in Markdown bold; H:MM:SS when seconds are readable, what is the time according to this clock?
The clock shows **12:16**
